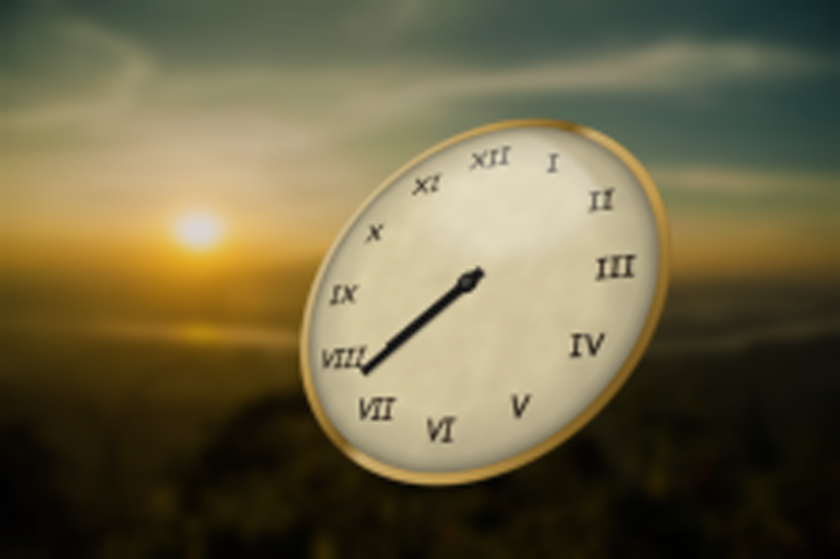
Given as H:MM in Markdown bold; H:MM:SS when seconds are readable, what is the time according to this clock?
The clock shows **7:38**
